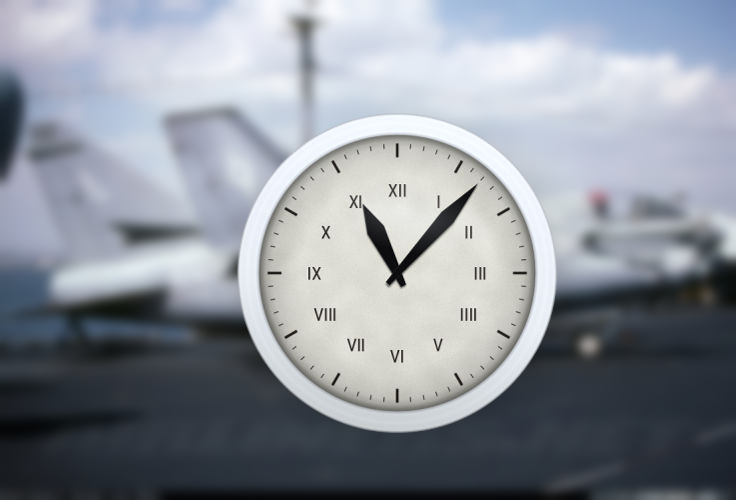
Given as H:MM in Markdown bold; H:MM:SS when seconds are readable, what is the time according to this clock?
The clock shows **11:07**
